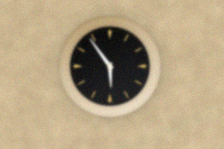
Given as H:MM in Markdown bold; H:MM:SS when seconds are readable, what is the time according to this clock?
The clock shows **5:54**
